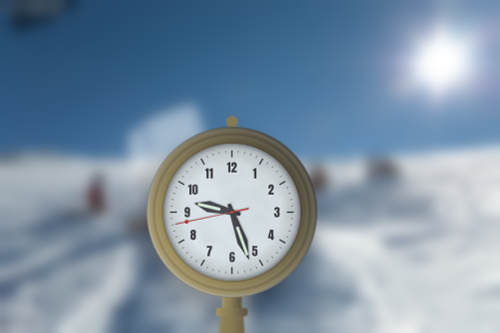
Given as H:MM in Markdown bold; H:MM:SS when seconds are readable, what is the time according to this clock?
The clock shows **9:26:43**
